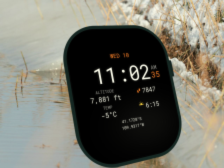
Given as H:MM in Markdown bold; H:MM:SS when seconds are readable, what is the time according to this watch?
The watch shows **11:02**
